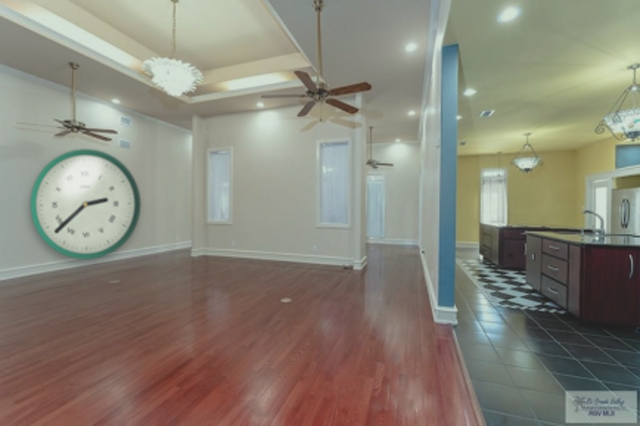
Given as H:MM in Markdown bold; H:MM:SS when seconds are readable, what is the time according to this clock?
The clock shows **2:38**
